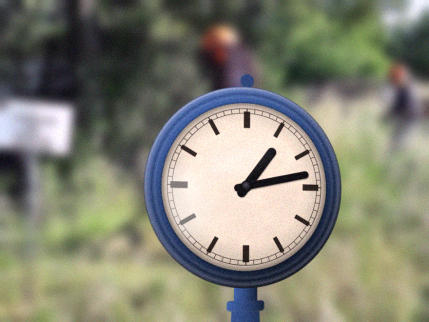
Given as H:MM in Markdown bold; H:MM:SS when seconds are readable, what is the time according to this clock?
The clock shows **1:13**
